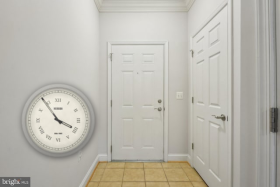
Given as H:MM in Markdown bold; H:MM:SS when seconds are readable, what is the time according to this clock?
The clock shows **3:54**
